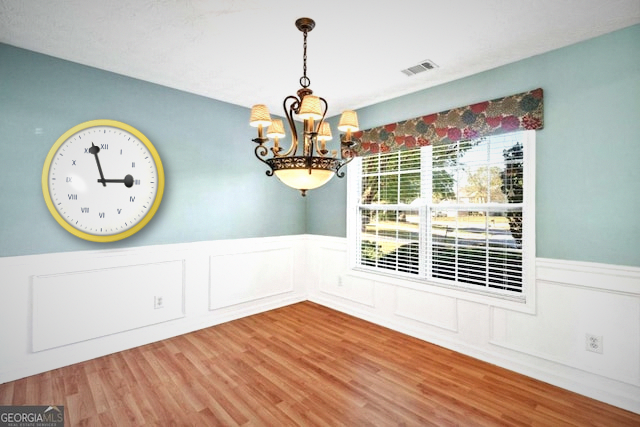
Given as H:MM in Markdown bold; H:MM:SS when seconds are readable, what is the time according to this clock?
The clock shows **2:57**
